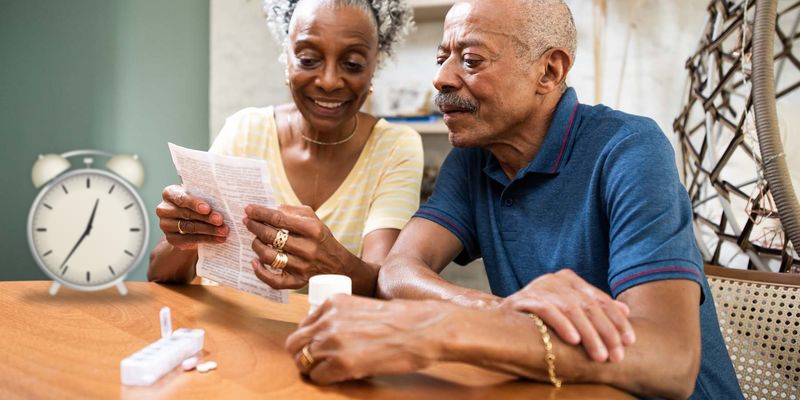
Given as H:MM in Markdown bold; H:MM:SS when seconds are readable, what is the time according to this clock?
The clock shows **12:36**
